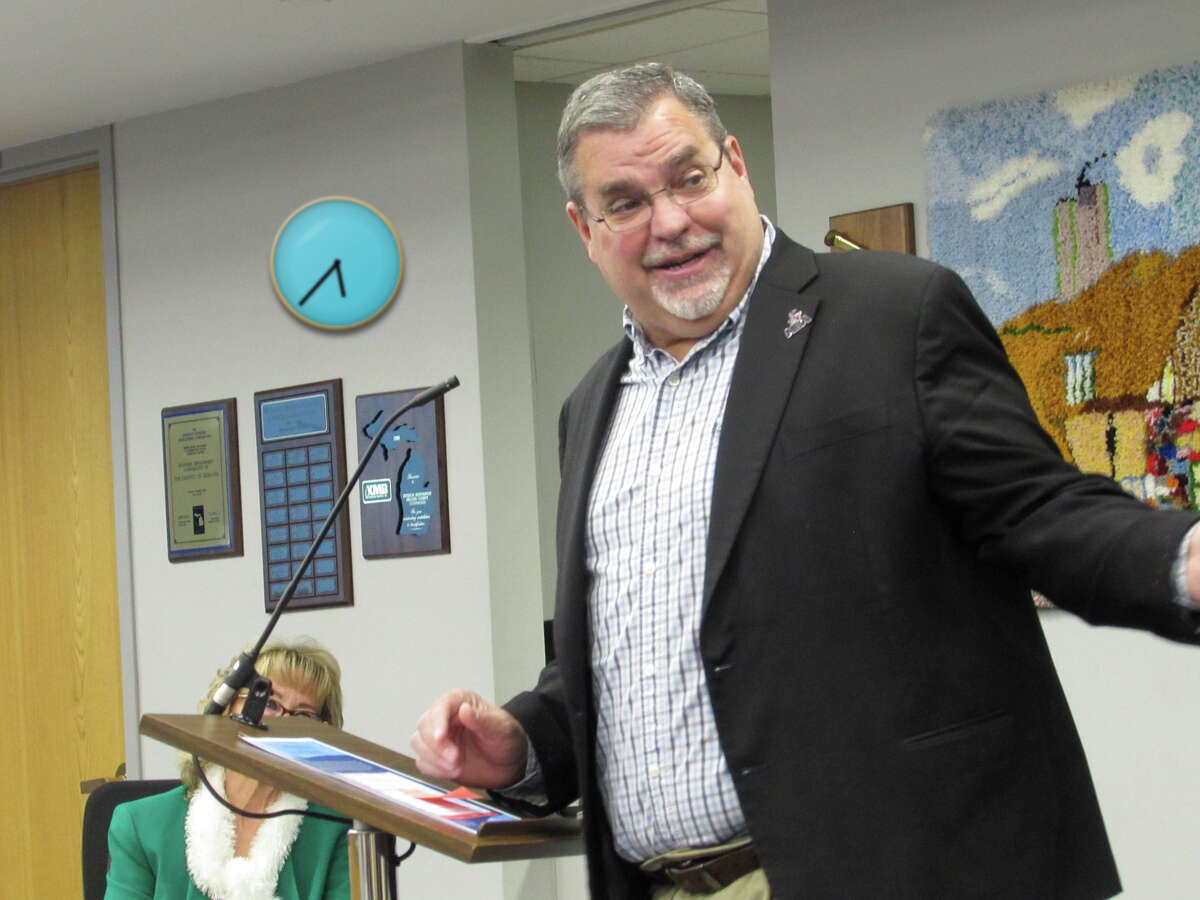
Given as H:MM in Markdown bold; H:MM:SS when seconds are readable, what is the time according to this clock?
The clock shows **5:37**
